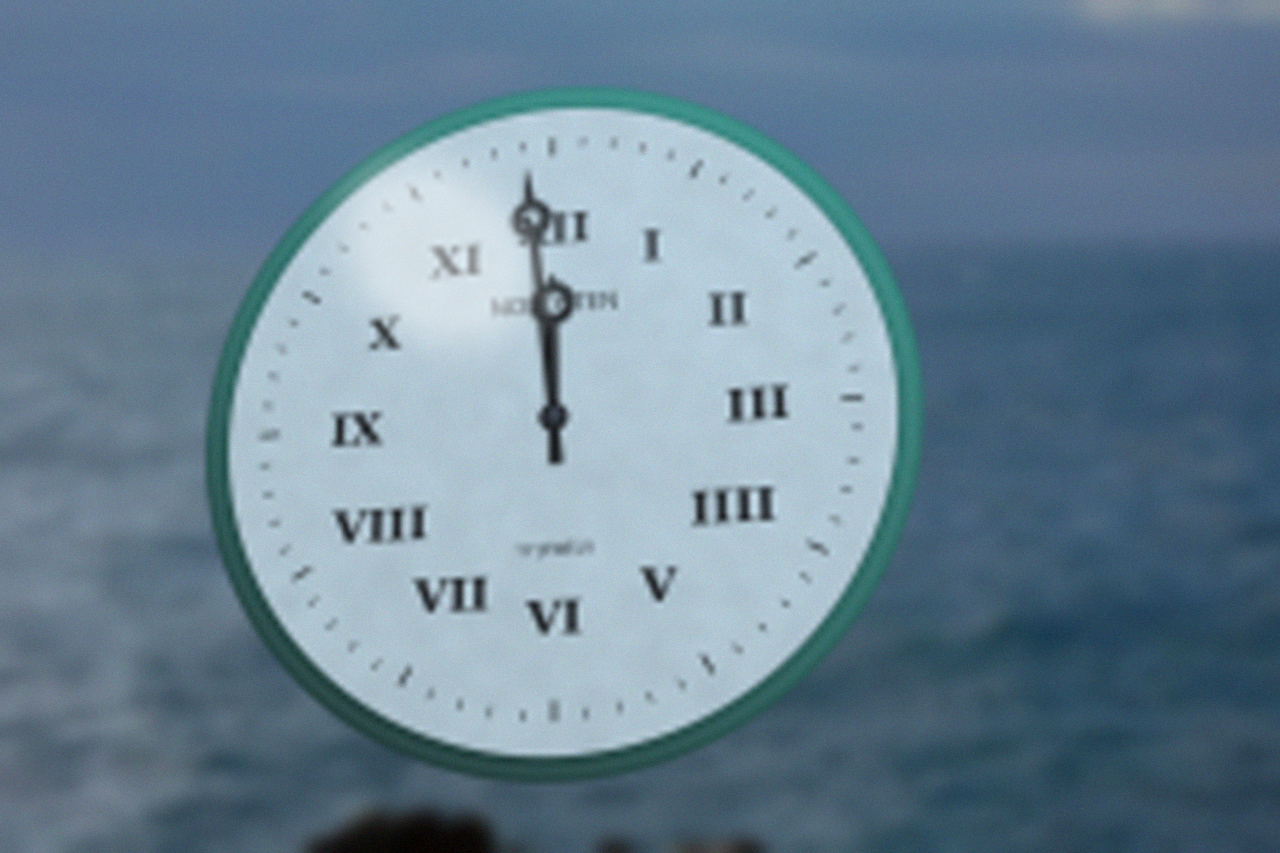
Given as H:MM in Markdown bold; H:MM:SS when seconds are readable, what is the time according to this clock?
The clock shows **11:59**
